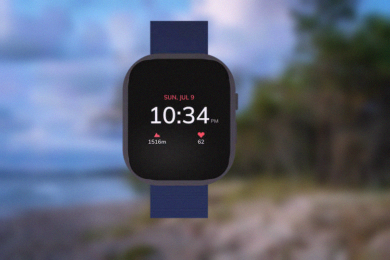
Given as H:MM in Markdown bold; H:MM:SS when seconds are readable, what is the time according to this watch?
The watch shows **10:34**
